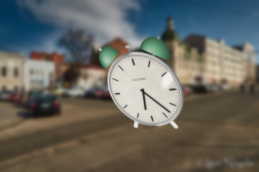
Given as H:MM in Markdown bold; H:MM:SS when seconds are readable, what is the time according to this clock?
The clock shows **6:23**
